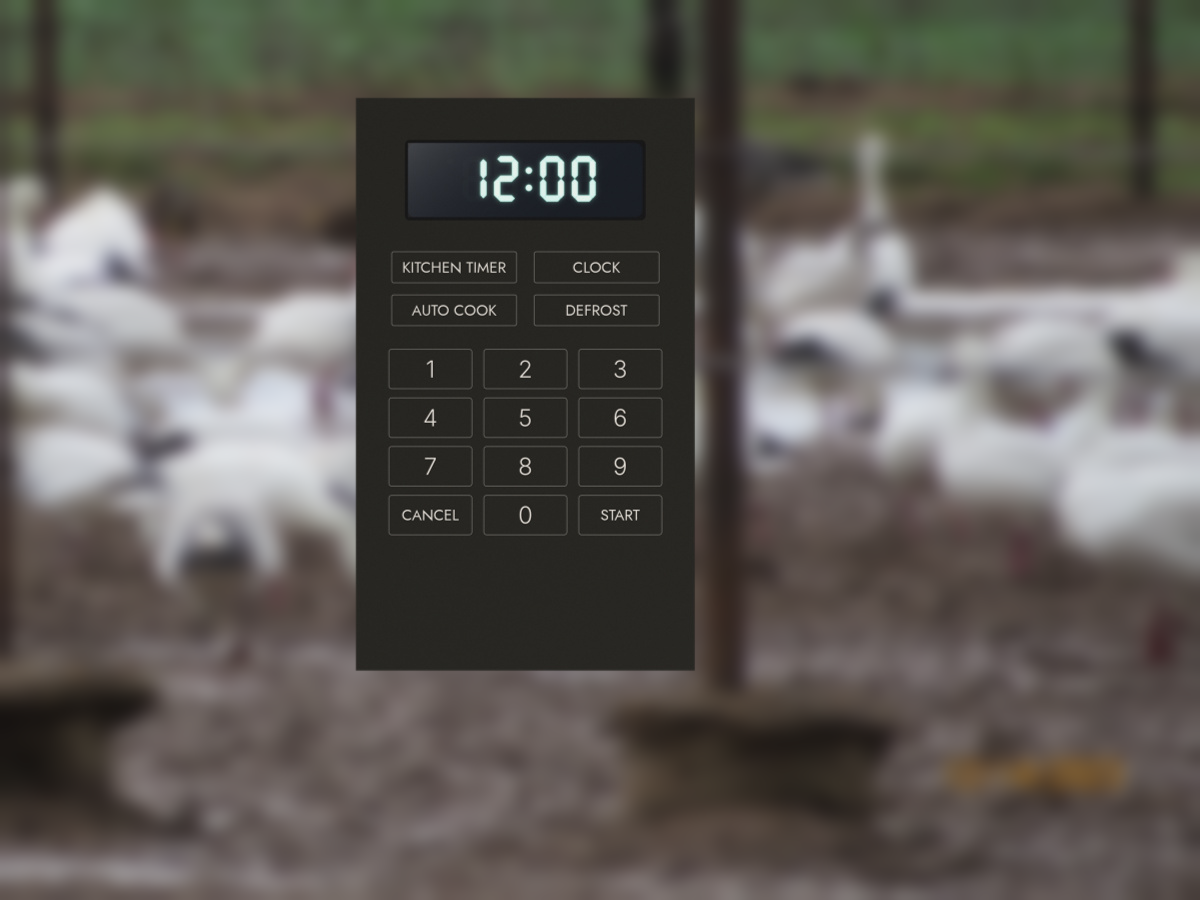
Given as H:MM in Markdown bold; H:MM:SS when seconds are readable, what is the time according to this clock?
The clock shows **12:00**
